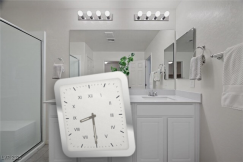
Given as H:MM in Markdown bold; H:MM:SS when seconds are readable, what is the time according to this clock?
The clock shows **8:30**
